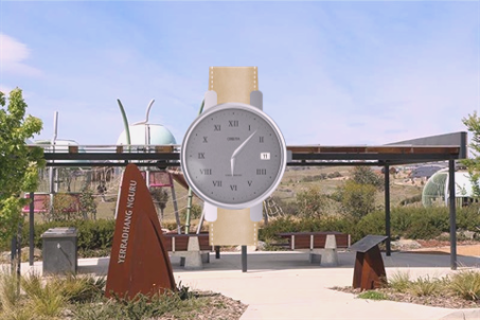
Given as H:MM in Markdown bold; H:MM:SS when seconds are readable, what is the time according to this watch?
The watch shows **6:07**
